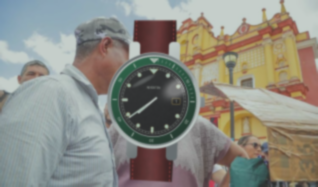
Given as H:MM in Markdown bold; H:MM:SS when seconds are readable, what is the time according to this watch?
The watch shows **7:39**
